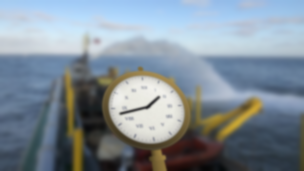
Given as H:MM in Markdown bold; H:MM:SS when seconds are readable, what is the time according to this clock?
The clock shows **1:43**
